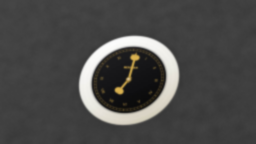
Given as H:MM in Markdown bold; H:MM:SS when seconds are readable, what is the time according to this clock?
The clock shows **7:01**
